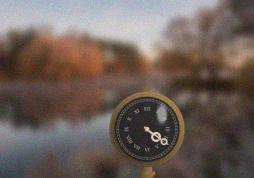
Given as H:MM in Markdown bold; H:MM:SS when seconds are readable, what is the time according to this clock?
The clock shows **4:21**
